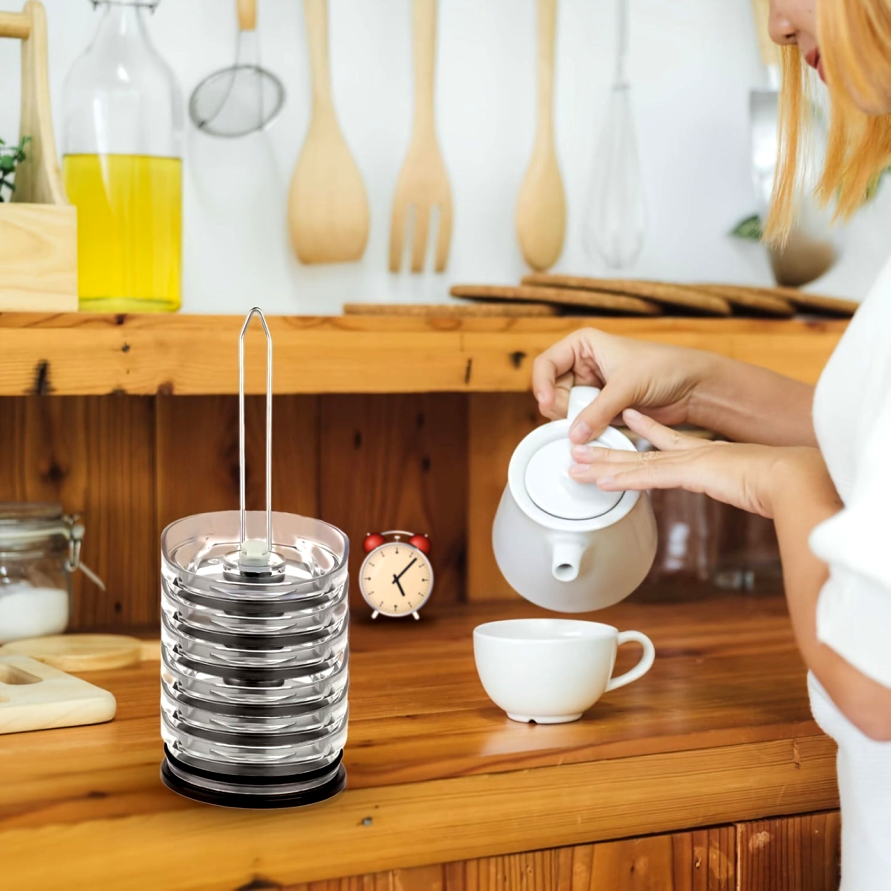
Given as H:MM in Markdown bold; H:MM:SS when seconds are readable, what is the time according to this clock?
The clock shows **5:07**
